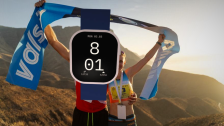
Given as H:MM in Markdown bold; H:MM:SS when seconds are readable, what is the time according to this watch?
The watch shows **8:01**
